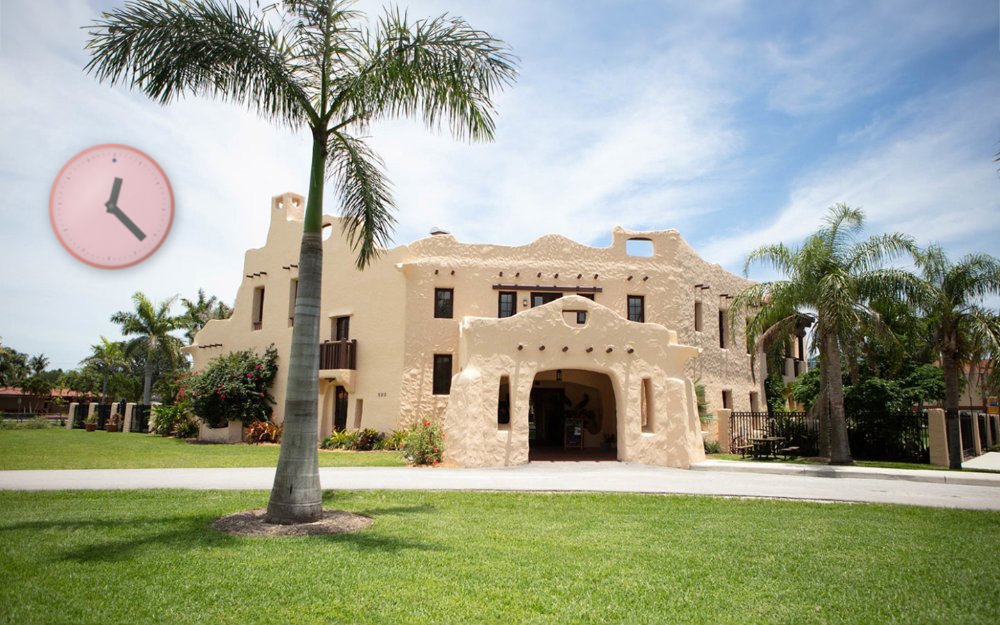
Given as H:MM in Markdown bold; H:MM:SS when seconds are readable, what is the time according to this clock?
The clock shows **12:22**
